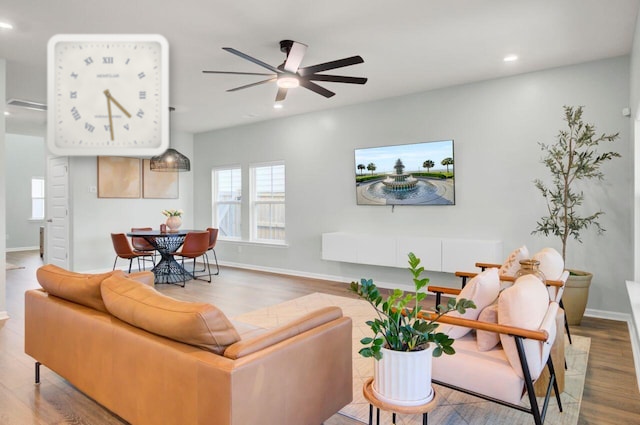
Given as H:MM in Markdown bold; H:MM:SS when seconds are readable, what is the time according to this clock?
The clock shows **4:29**
